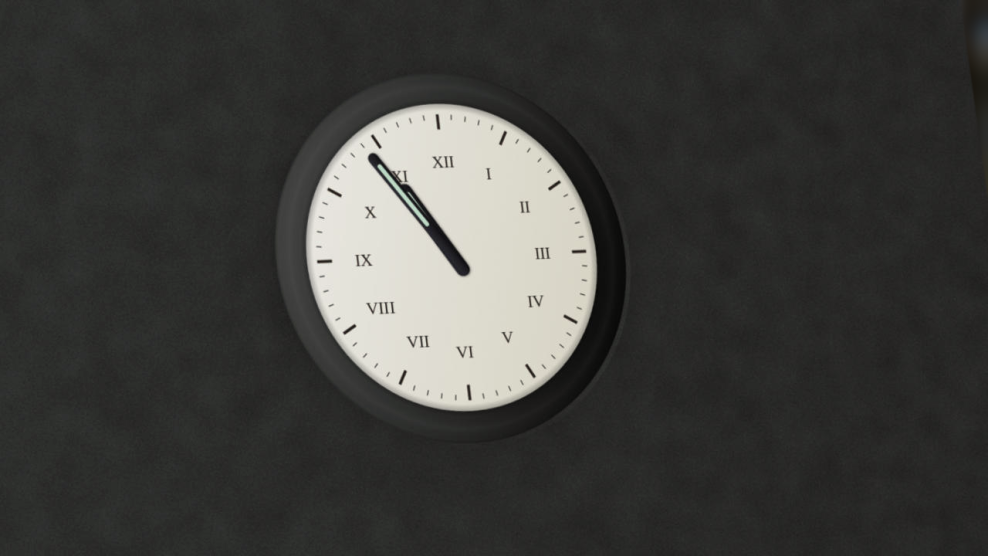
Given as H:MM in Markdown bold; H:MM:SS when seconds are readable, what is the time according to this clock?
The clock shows **10:54**
